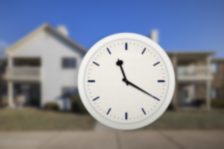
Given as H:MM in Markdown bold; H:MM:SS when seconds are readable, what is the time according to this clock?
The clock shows **11:20**
